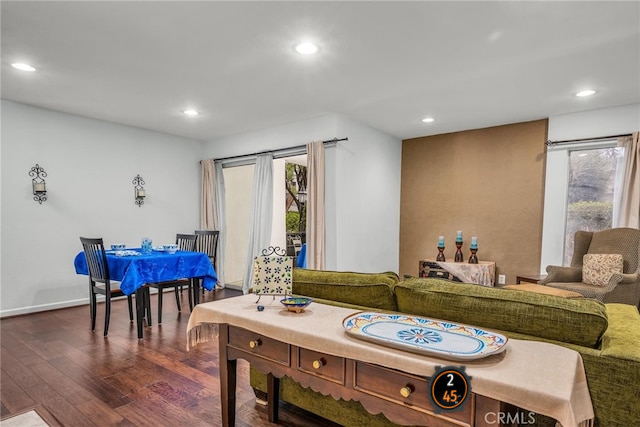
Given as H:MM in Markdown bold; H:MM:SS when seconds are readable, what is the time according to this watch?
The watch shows **2:45**
